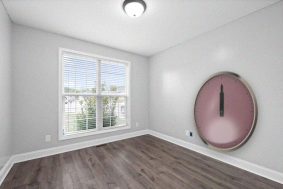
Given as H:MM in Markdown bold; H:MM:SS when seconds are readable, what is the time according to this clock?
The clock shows **12:00**
